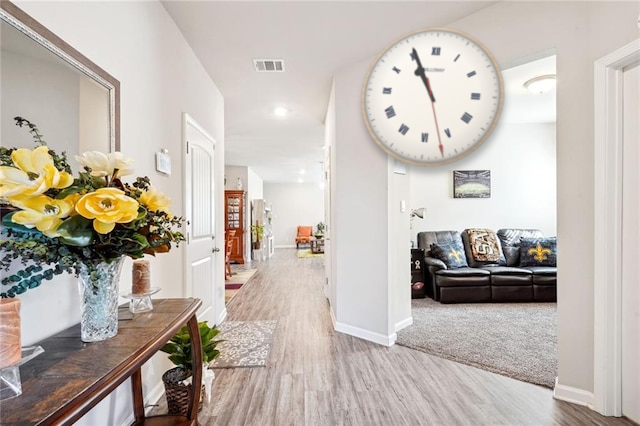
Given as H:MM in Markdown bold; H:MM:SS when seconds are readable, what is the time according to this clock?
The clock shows **10:55:27**
